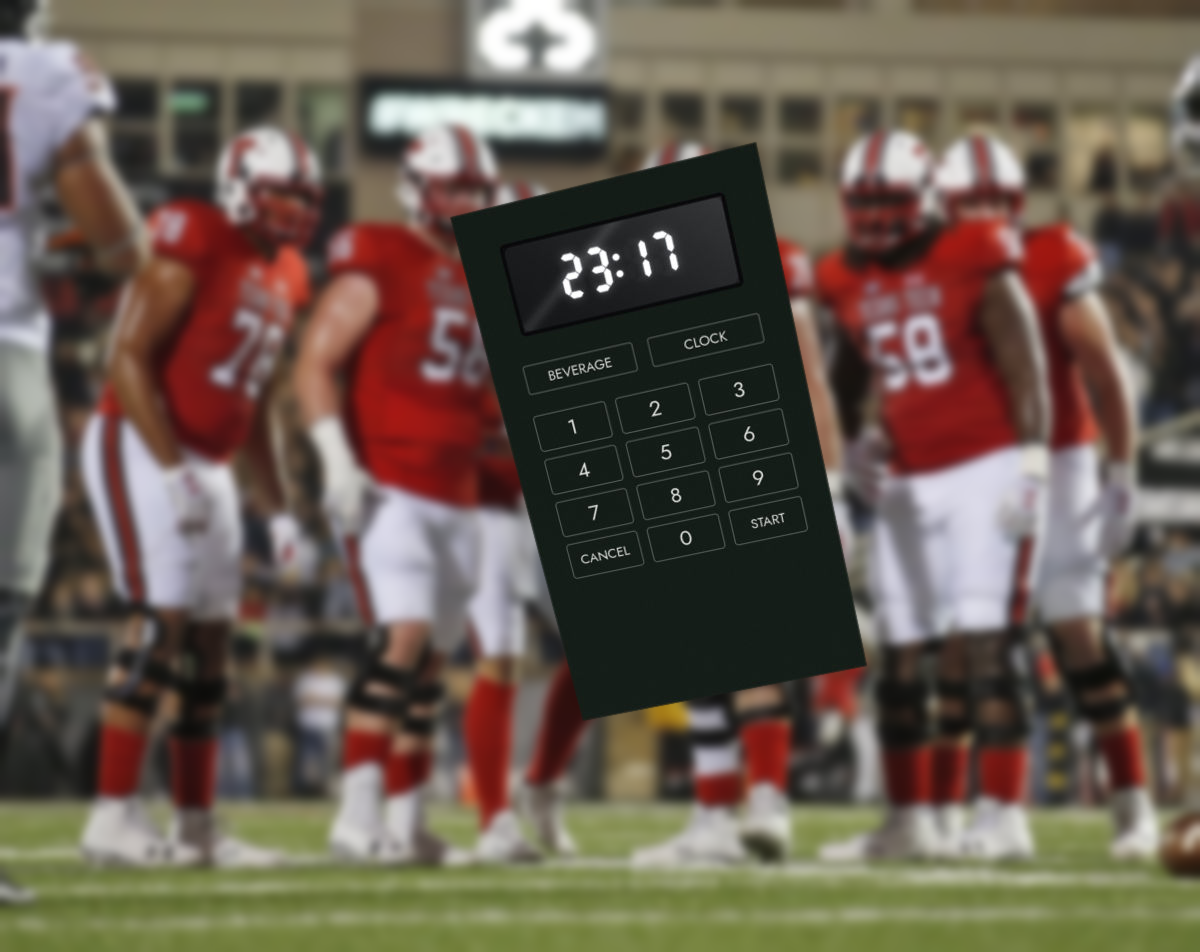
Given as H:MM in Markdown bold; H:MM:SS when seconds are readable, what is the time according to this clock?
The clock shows **23:17**
